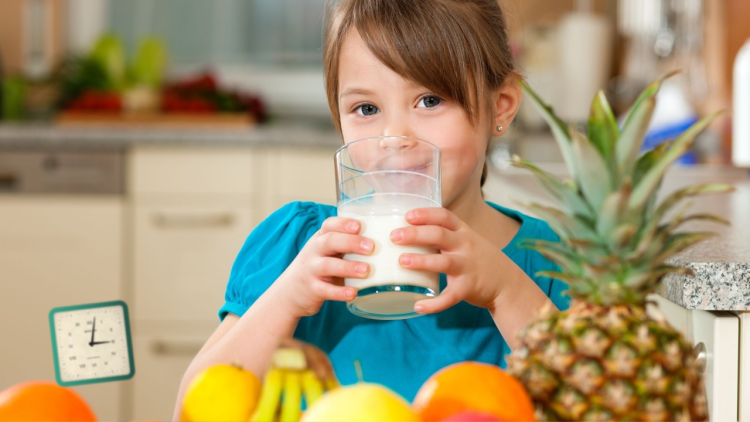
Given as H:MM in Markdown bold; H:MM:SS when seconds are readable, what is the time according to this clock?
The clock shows **3:02**
